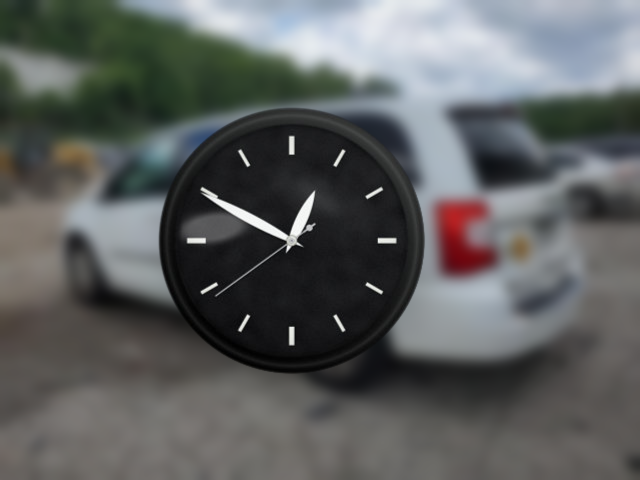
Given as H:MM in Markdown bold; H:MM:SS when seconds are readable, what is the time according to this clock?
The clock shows **12:49:39**
